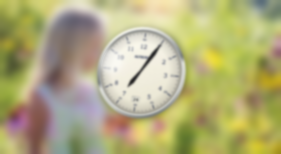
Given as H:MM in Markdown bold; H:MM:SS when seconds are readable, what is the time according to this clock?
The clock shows **7:05**
